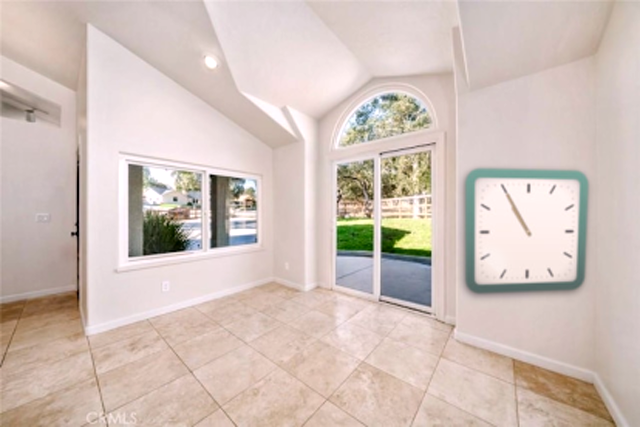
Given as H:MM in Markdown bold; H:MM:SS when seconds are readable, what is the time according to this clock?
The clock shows **10:55**
